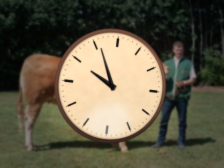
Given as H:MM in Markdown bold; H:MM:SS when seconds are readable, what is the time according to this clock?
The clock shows **9:56**
